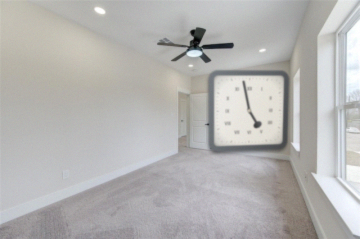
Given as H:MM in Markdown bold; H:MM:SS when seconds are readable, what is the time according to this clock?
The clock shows **4:58**
